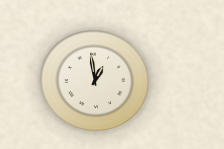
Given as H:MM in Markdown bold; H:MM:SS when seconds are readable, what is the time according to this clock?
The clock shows **12:59**
